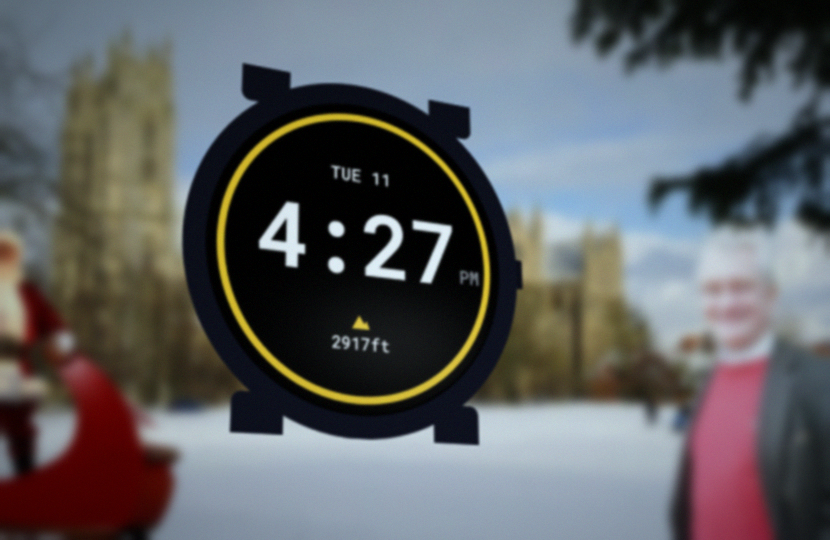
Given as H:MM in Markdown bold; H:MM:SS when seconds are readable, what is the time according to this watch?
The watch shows **4:27**
